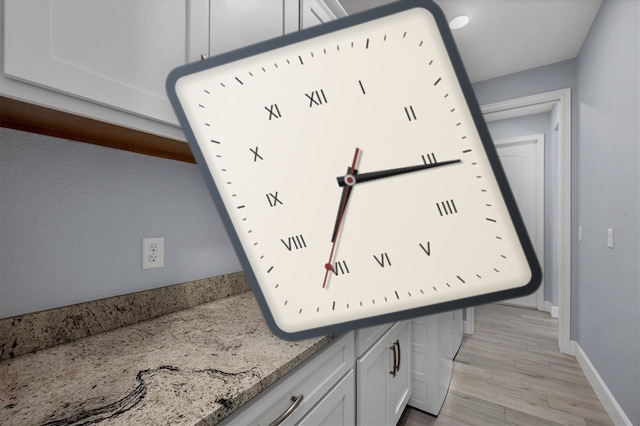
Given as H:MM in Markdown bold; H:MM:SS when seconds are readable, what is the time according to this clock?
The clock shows **7:15:36**
